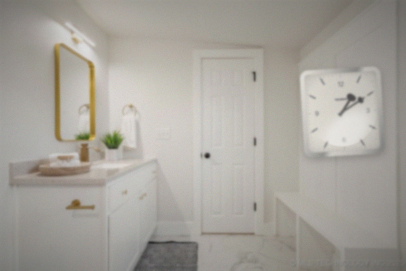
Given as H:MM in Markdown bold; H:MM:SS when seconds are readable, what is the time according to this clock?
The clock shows **1:10**
